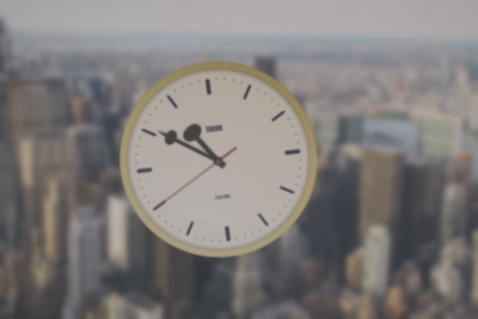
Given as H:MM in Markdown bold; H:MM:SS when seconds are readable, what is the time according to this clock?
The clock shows **10:50:40**
